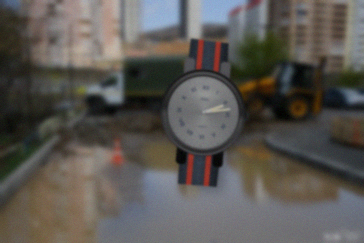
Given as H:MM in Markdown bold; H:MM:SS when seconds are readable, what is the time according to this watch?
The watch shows **2:13**
